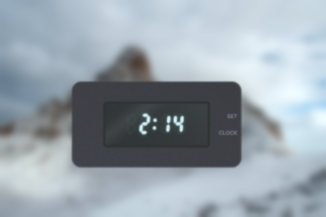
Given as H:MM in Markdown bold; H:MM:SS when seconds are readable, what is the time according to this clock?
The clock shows **2:14**
